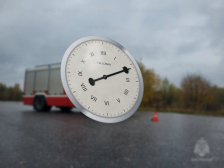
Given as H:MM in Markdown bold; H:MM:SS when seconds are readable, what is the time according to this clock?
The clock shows **8:11**
